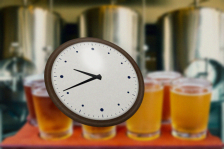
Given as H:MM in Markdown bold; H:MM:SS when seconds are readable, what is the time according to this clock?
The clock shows **9:41**
